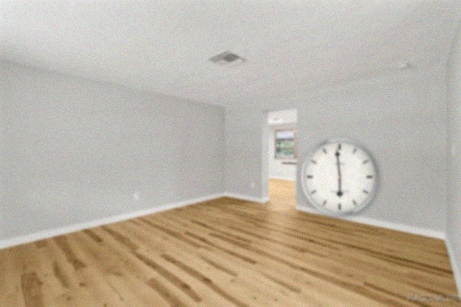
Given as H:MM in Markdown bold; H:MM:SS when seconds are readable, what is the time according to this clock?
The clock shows **5:59**
